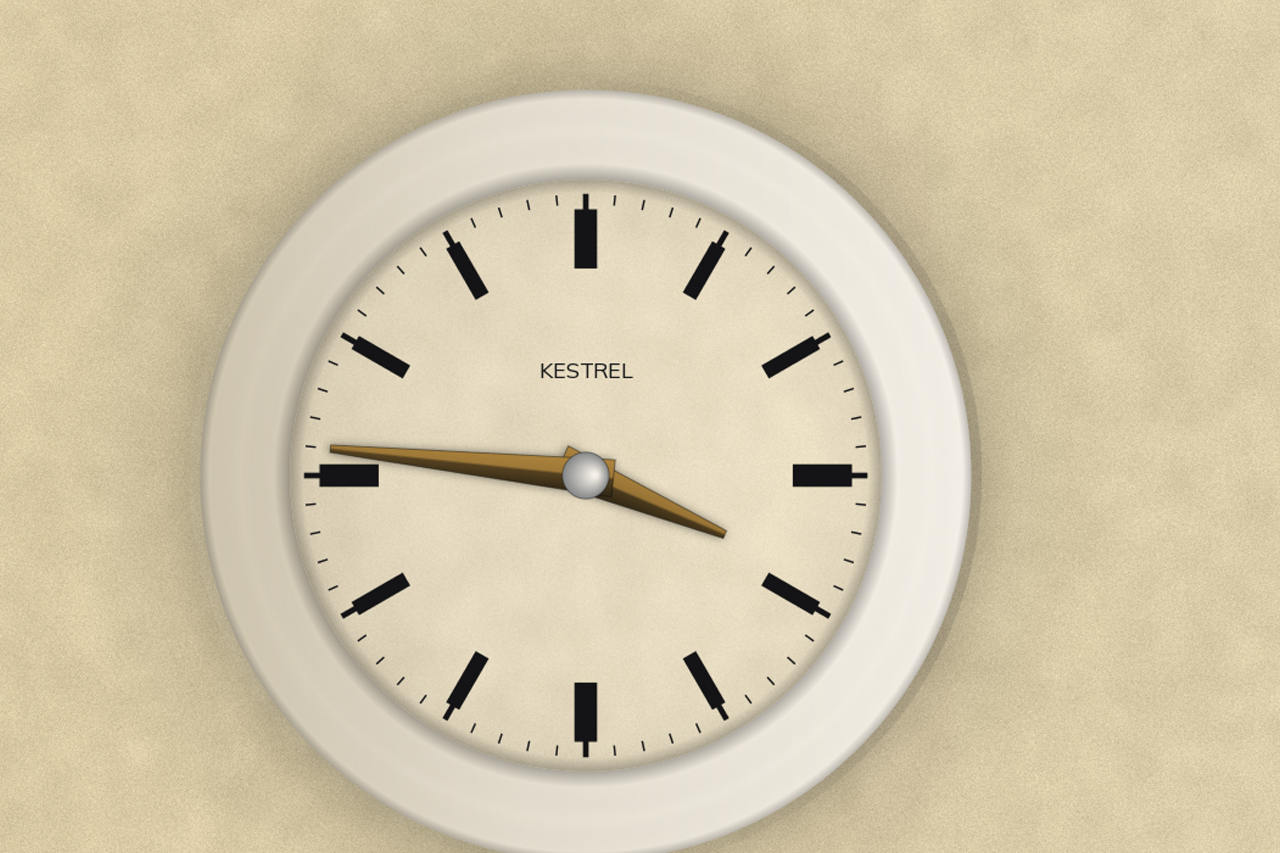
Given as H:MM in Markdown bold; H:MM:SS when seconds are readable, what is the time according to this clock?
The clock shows **3:46**
